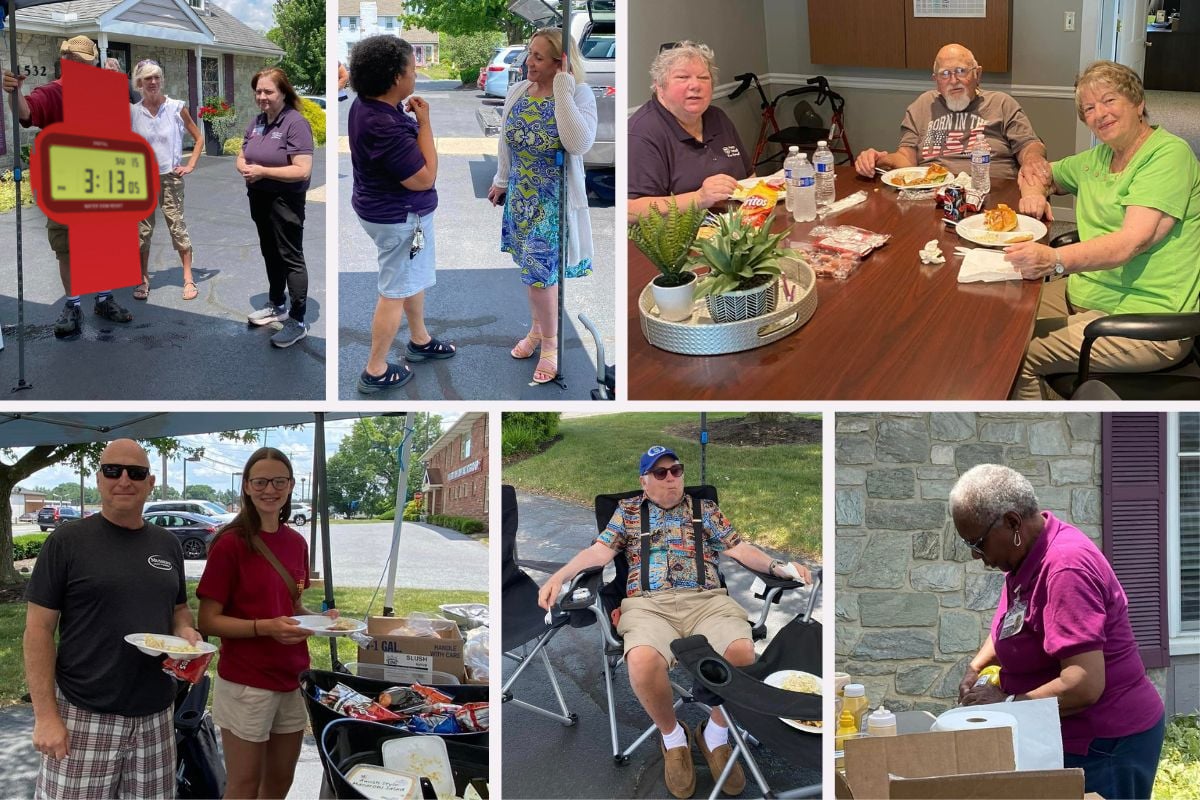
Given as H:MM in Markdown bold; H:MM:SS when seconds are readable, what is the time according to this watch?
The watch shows **3:13:05**
